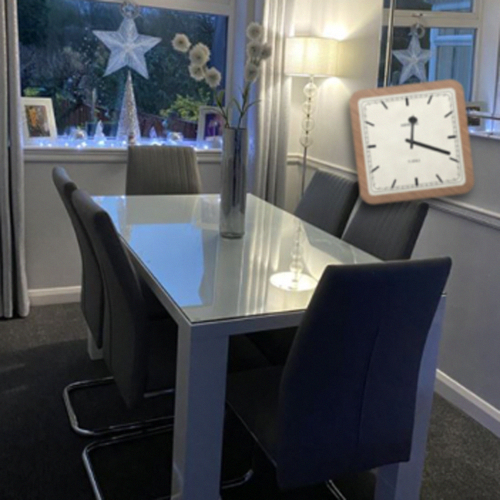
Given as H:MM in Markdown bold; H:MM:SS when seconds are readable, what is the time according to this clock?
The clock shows **12:19**
